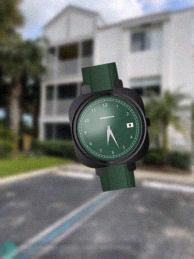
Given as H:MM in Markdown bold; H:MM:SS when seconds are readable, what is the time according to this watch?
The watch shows **6:27**
